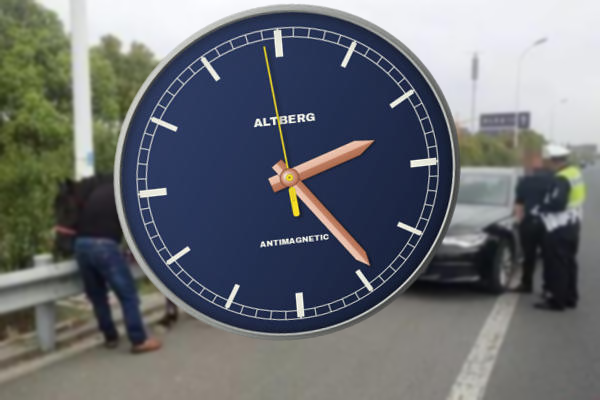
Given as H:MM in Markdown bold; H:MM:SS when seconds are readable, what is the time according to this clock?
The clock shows **2:23:59**
